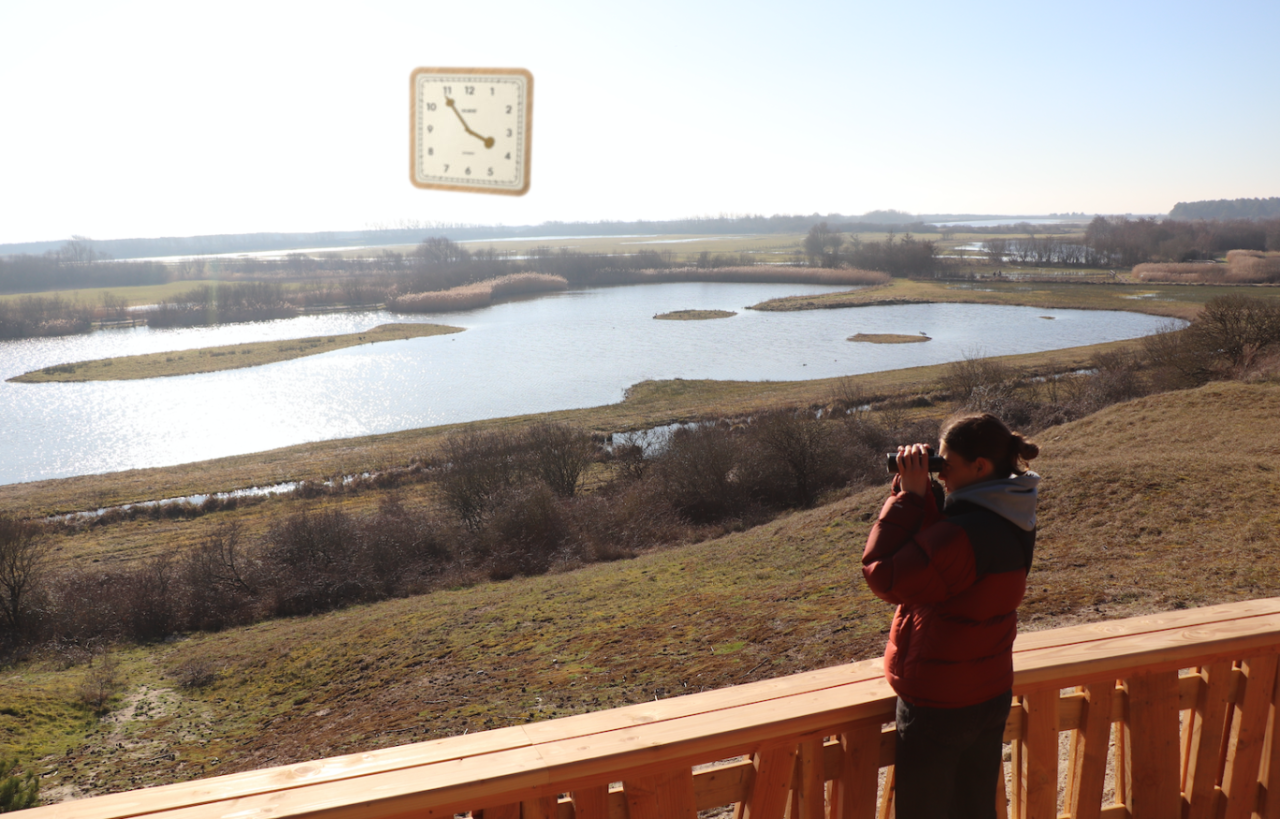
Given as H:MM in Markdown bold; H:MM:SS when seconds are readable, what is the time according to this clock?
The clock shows **3:54**
